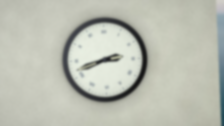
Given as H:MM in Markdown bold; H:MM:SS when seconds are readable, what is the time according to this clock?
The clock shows **2:42**
